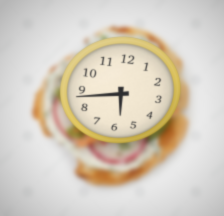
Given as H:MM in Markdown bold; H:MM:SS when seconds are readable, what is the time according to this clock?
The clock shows **5:43**
